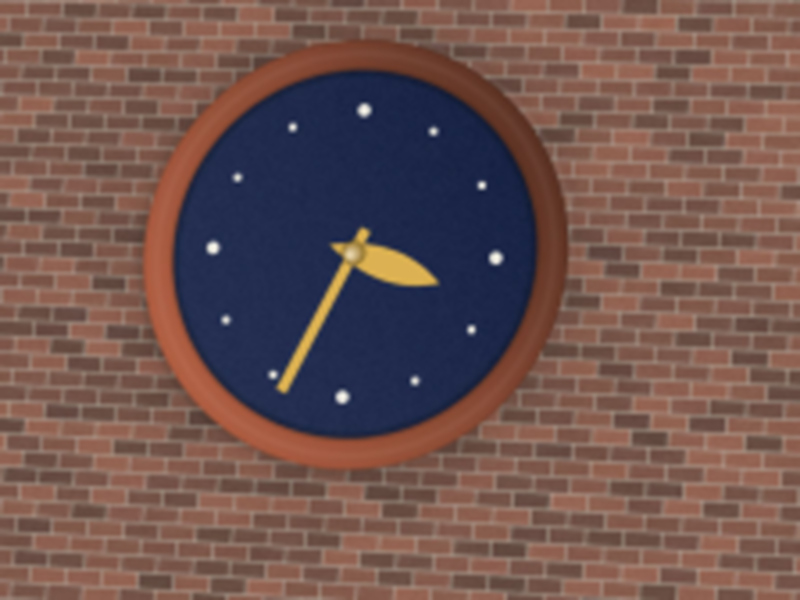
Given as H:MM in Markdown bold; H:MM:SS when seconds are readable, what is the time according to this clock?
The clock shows **3:34**
